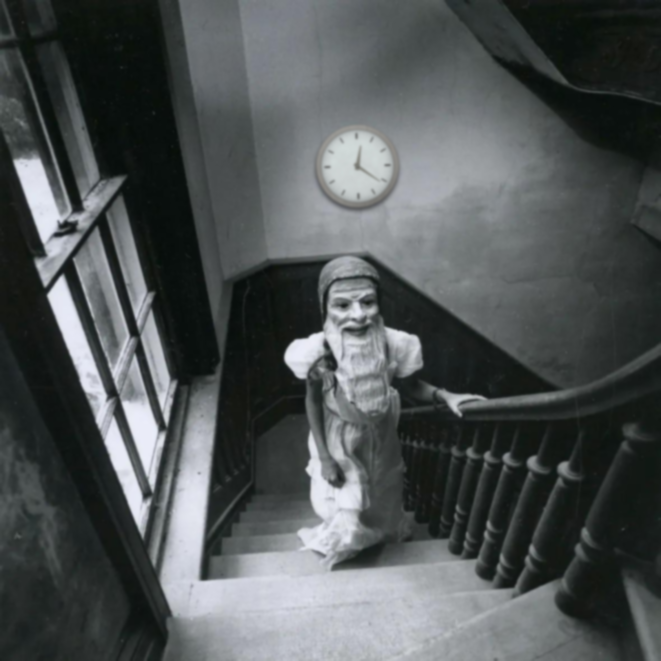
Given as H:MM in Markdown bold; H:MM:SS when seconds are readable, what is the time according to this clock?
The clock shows **12:21**
